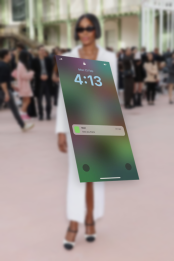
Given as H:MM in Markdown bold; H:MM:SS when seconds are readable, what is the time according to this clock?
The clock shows **4:13**
